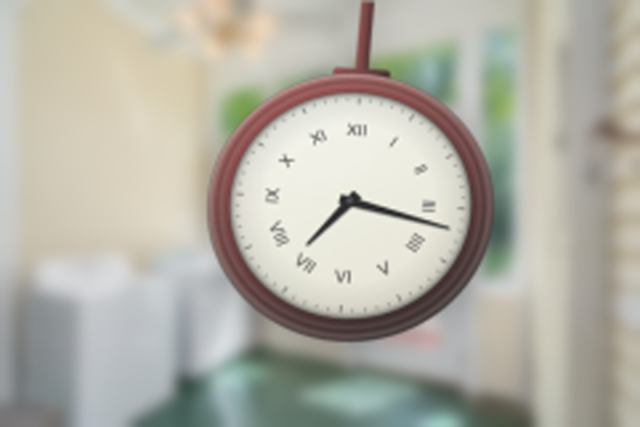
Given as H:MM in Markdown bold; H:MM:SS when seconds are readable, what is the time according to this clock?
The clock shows **7:17**
